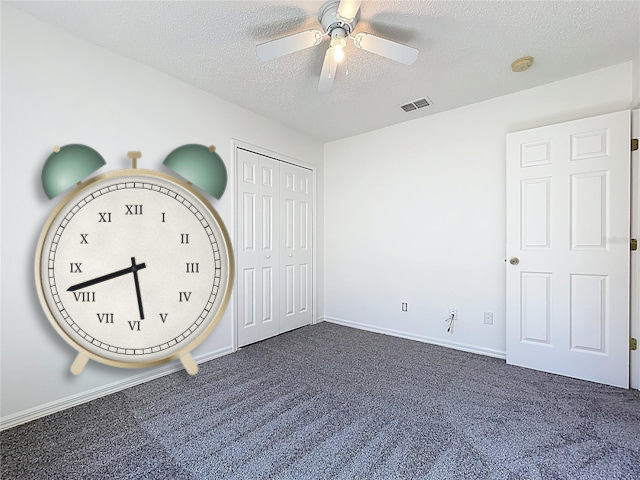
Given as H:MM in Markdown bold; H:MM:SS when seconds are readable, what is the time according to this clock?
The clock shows **5:42**
